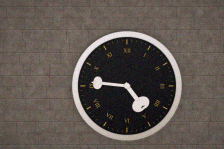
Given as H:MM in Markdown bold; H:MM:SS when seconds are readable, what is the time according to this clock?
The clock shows **4:46**
